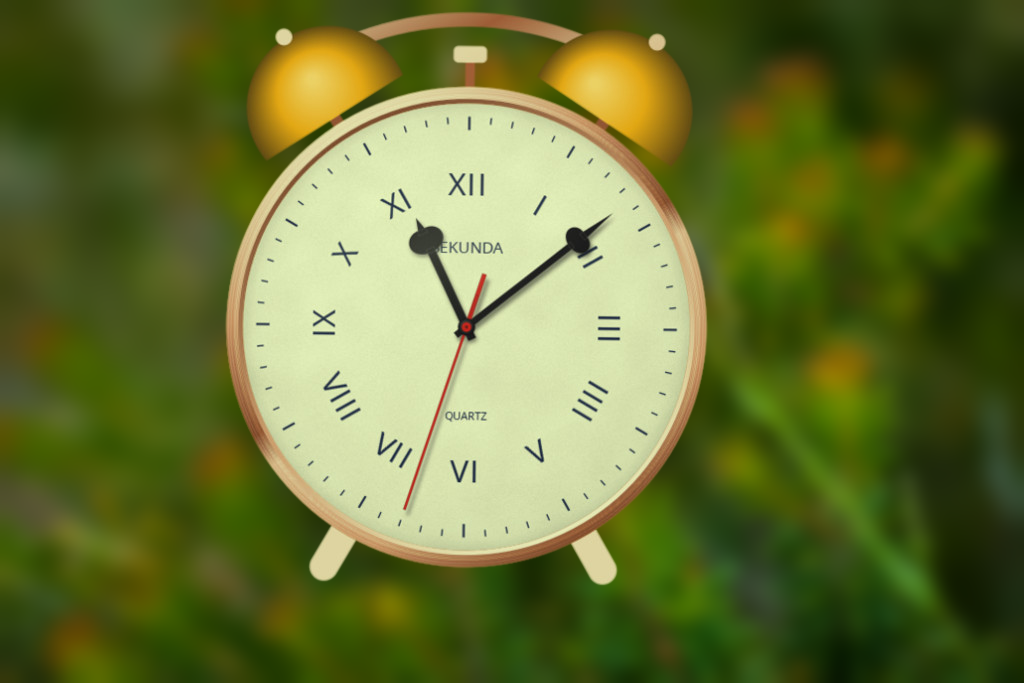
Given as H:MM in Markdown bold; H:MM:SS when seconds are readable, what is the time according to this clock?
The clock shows **11:08:33**
